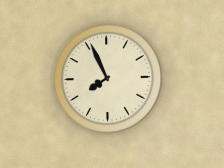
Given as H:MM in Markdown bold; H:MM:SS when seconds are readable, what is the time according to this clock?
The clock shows **7:56**
